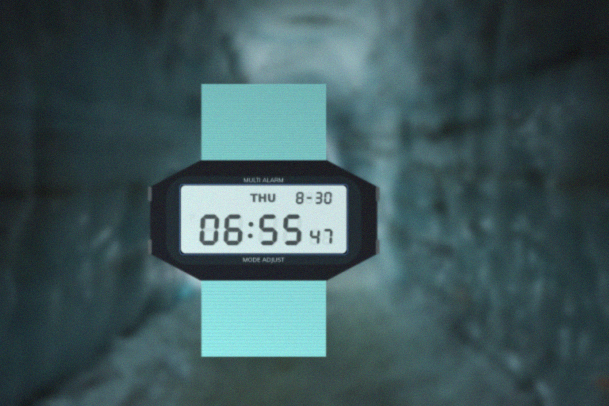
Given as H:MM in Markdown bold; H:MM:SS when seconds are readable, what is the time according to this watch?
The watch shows **6:55:47**
